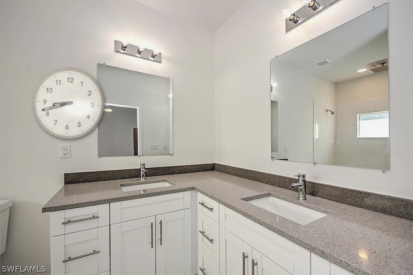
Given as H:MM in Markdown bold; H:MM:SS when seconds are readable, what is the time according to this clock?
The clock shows **8:42**
